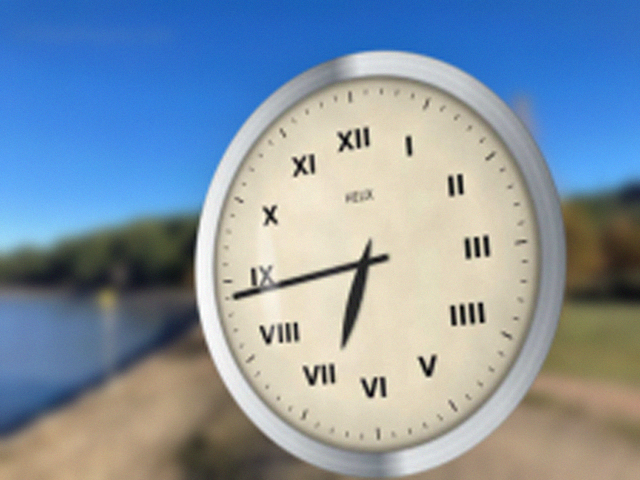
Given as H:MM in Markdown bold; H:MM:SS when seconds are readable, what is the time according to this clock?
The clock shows **6:44**
